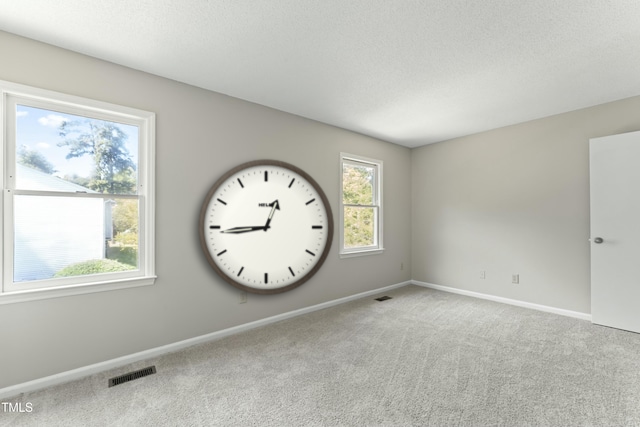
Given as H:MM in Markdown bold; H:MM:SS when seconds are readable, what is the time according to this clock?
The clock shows **12:44**
